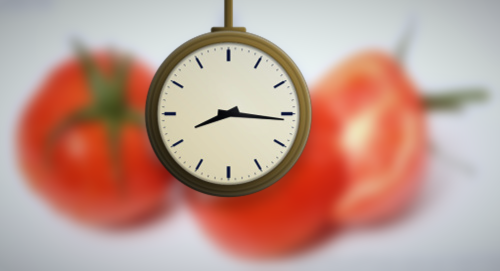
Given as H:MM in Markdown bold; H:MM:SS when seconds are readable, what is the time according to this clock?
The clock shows **8:16**
